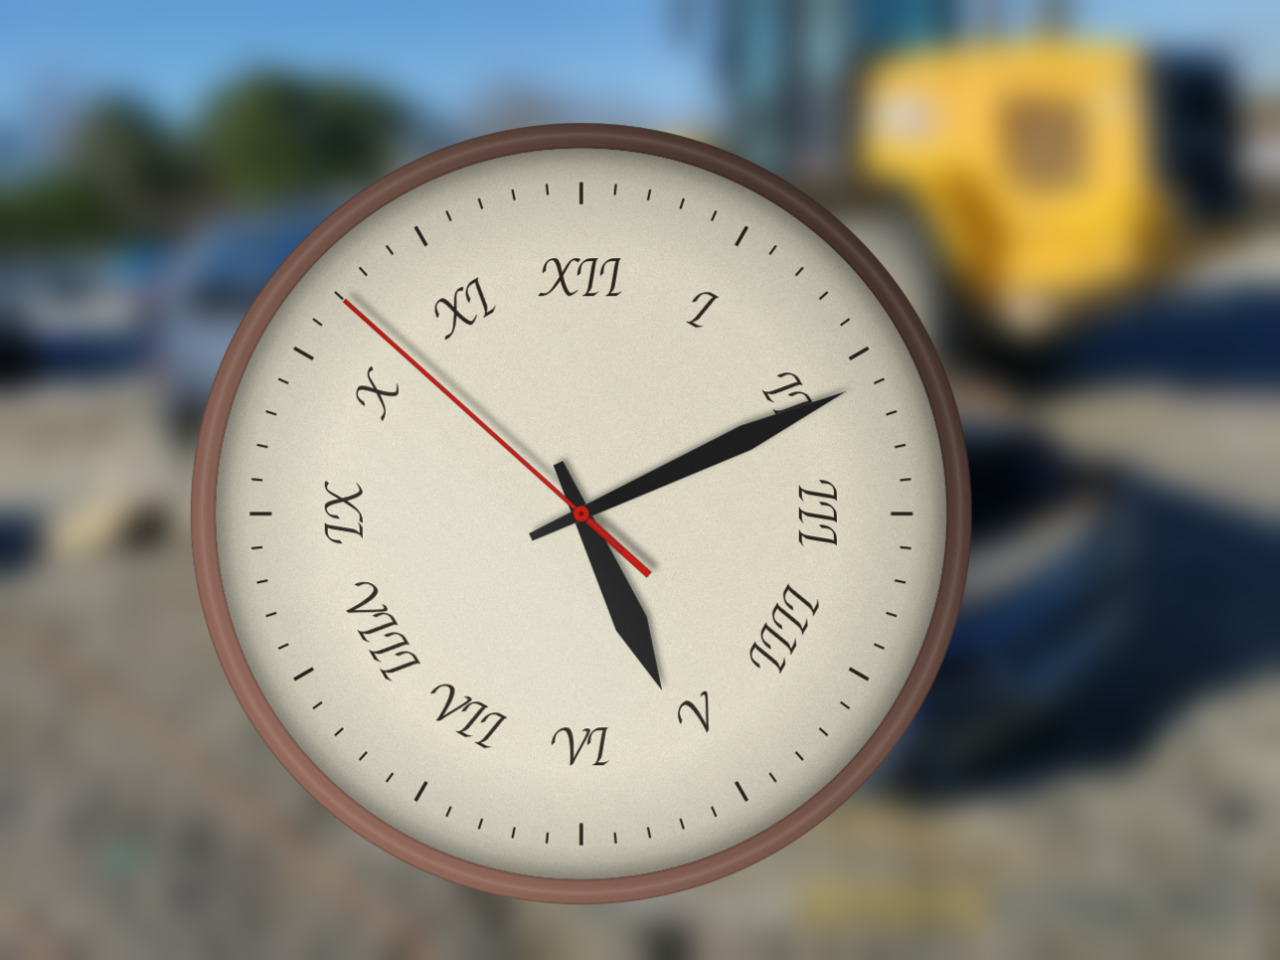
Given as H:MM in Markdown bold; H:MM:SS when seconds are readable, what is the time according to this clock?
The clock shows **5:10:52**
